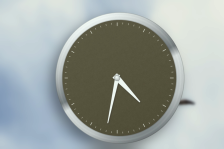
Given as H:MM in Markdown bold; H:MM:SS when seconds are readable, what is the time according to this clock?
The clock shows **4:32**
